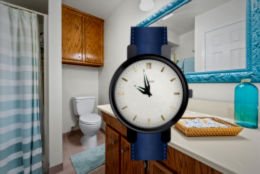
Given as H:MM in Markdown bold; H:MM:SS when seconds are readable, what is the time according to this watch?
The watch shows **9:58**
